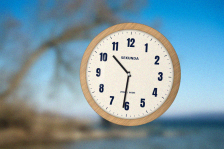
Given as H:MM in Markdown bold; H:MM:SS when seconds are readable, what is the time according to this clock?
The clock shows **10:31**
